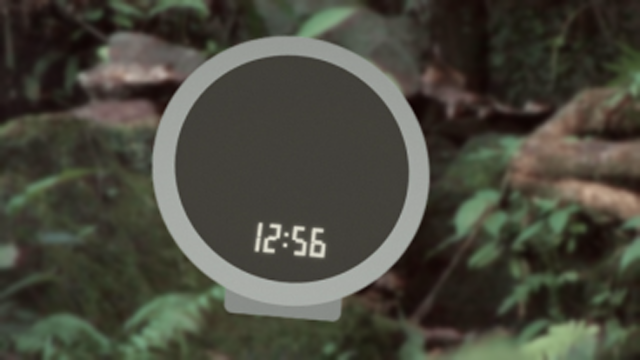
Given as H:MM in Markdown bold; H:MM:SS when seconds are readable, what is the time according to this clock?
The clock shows **12:56**
